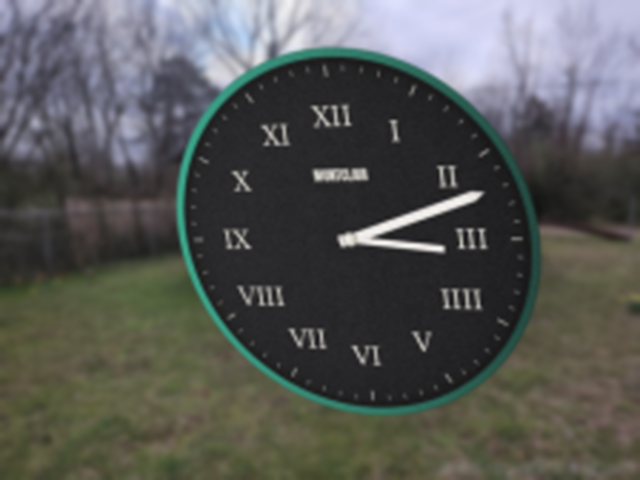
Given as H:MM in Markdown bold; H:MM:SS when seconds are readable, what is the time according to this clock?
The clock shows **3:12**
